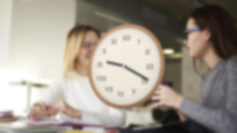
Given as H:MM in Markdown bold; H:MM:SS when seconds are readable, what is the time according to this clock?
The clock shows **9:19**
